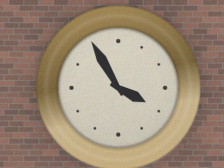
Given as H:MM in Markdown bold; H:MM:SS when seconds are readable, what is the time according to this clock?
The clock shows **3:55**
